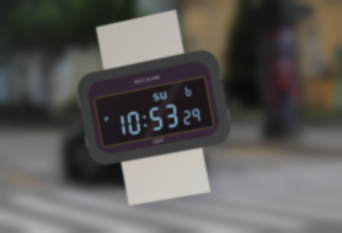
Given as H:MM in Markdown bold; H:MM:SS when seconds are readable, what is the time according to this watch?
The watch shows **10:53:29**
